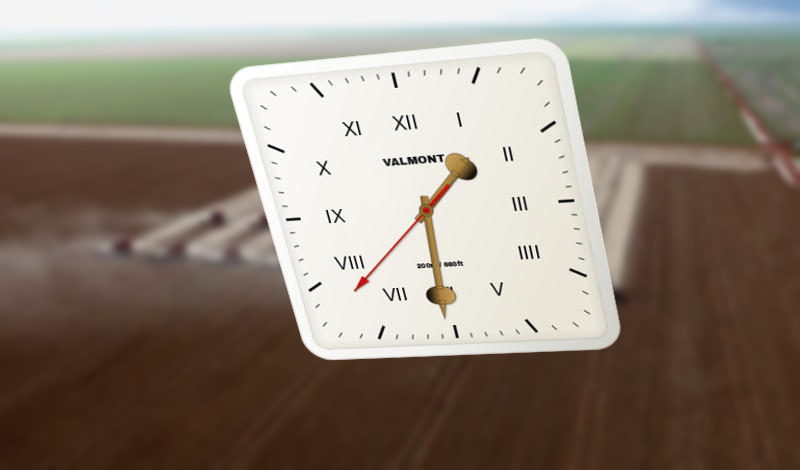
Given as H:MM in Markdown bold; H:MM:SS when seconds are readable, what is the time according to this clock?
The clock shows **1:30:38**
